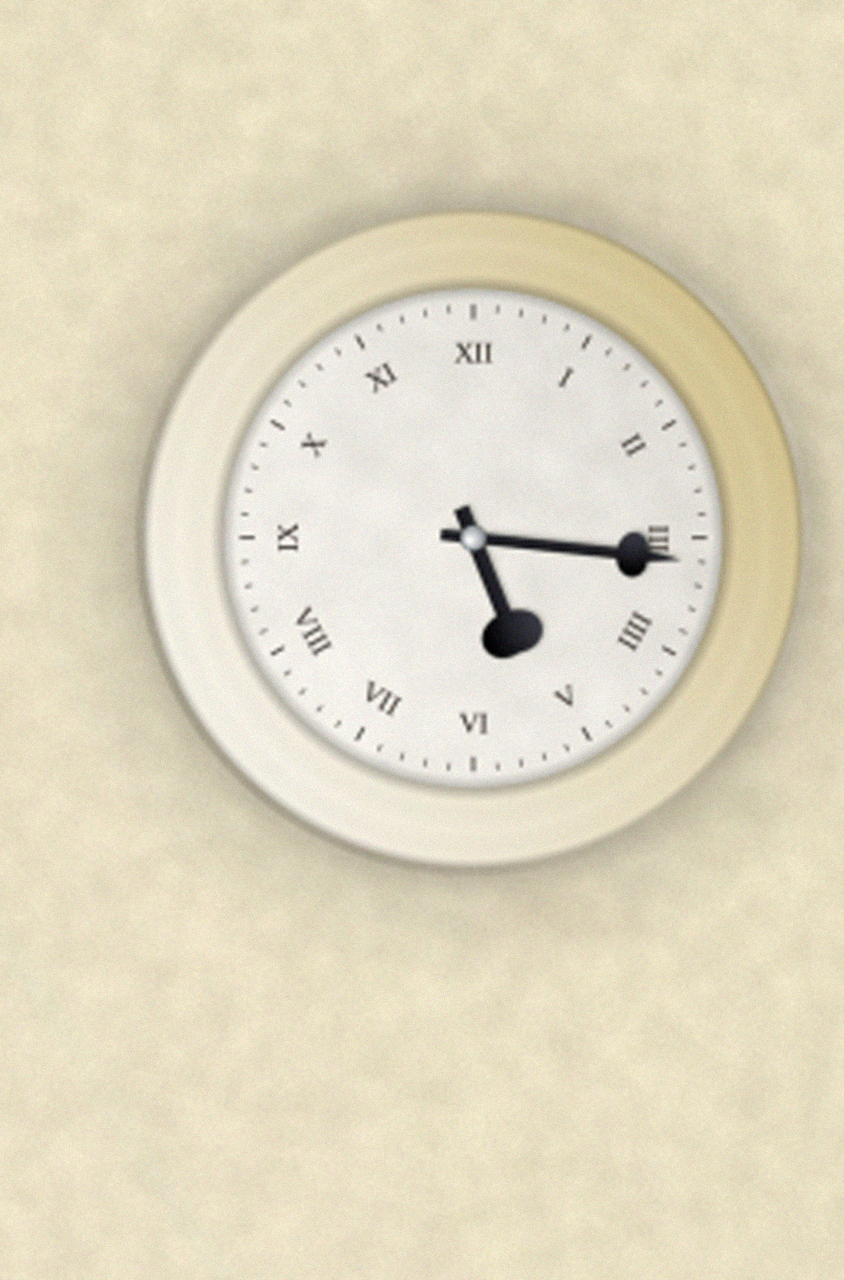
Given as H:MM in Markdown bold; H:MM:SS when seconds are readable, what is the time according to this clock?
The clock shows **5:16**
